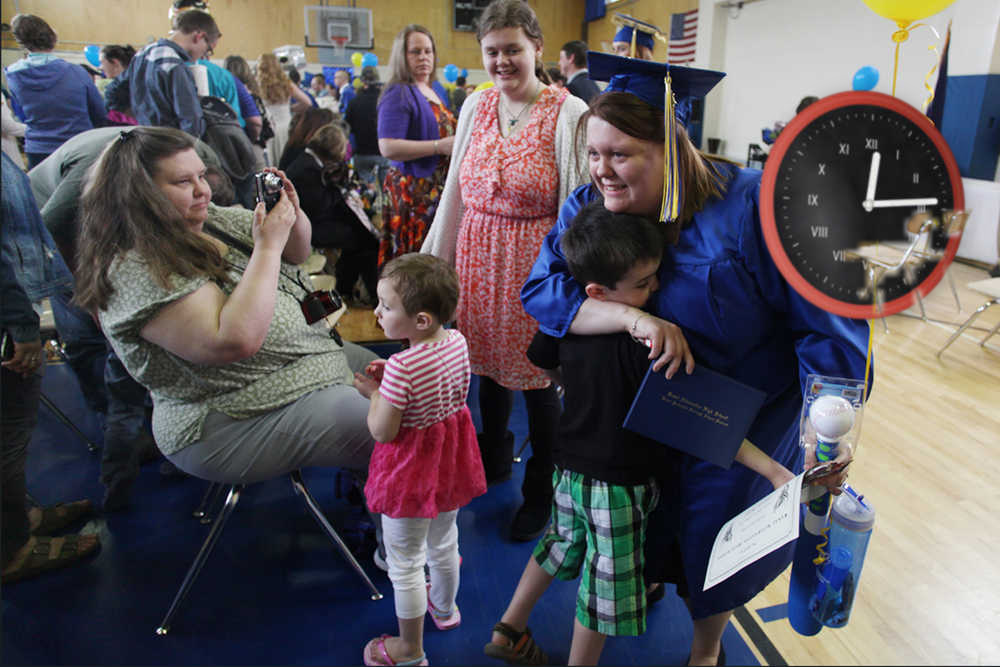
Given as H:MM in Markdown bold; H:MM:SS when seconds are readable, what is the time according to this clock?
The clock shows **12:14**
